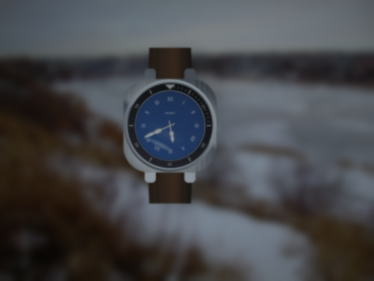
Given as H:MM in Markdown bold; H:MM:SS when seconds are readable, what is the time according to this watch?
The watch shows **5:41**
